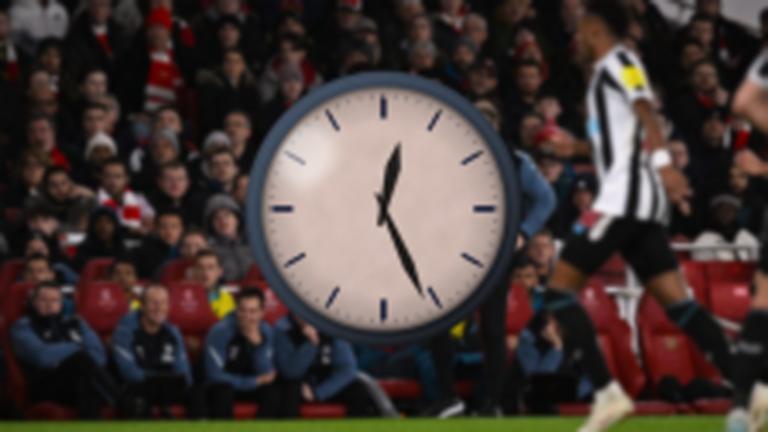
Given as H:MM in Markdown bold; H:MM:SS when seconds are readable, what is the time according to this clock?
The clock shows **12:26**
